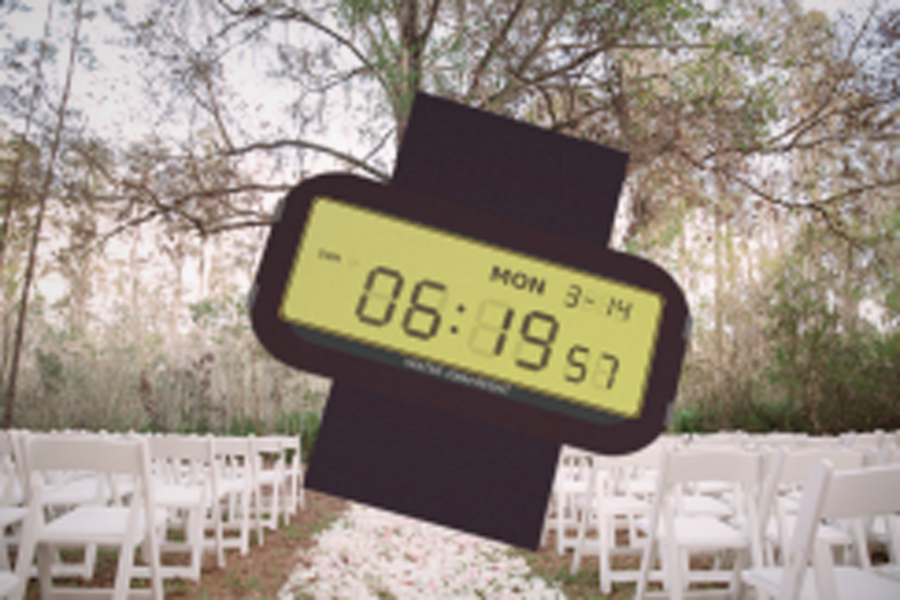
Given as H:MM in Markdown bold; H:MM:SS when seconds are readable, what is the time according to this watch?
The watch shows **6:19:57**
